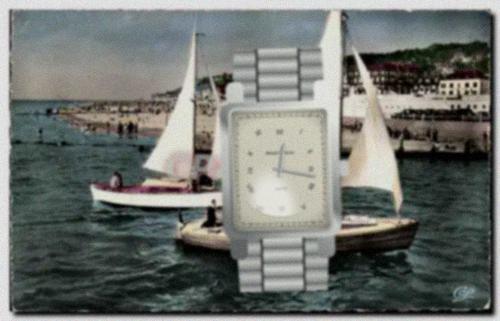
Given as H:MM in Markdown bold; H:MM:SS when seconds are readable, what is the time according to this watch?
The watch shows **12:17**
